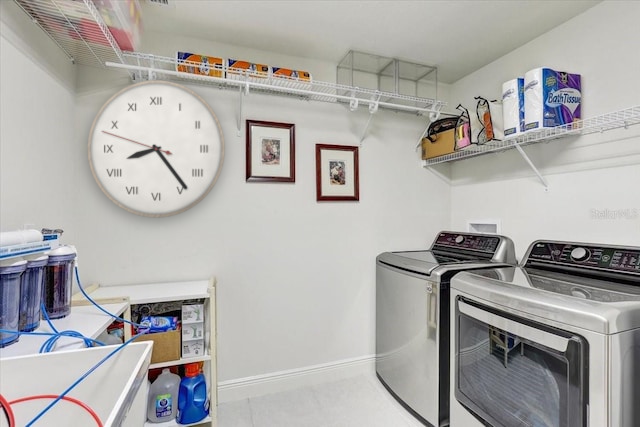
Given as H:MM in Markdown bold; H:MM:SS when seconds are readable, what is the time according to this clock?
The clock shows **8:23:48**
